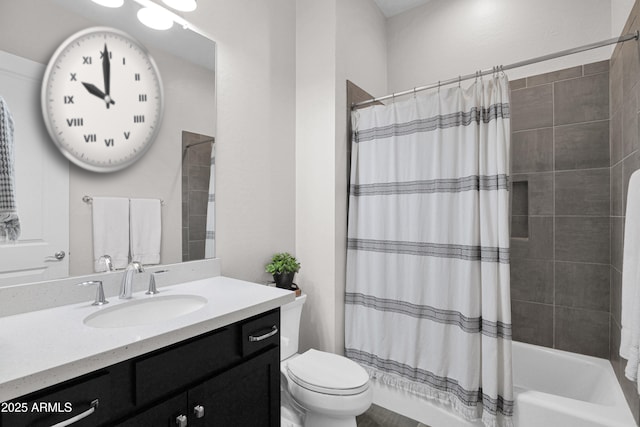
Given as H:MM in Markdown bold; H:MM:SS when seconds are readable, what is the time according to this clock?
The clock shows **10:00**
